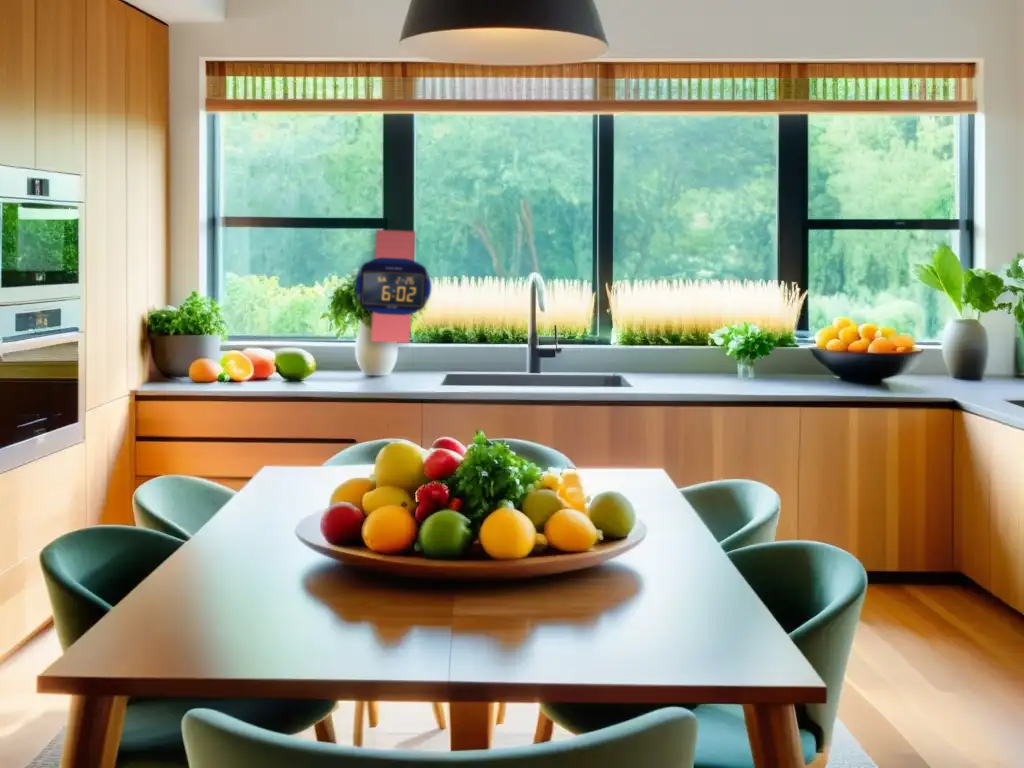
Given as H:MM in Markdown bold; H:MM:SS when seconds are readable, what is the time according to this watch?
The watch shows **6:02**
